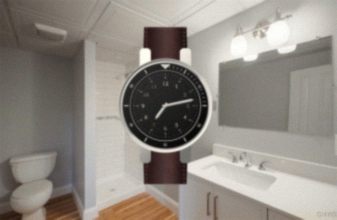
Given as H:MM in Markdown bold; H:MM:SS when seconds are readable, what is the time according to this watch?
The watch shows **7:13**
